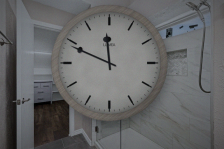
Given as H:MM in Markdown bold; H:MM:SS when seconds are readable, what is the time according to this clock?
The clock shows **11:49**
